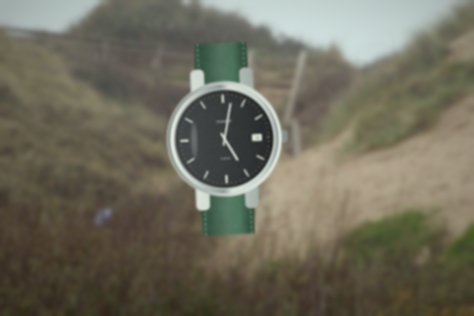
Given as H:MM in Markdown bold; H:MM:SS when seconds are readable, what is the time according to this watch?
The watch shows **5:02**
